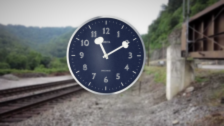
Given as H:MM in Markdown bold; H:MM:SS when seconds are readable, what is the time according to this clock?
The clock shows **11:10**
